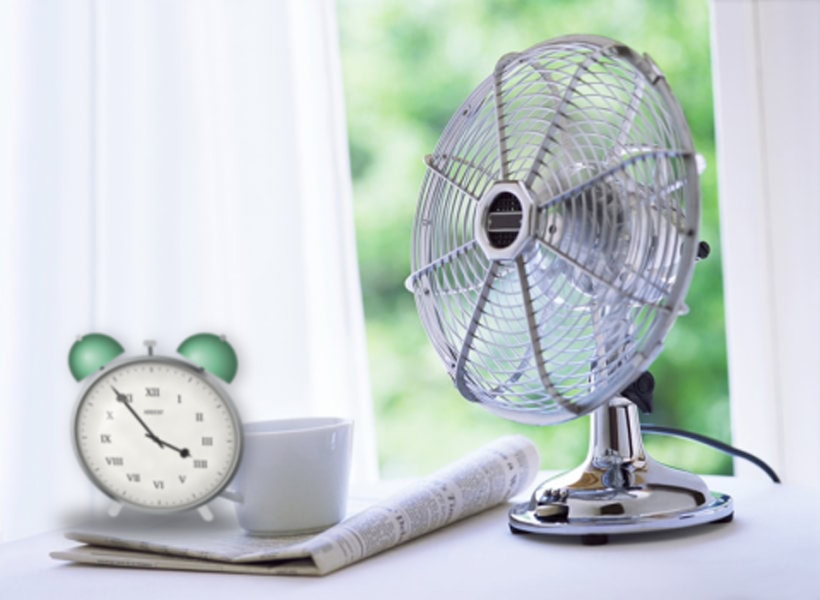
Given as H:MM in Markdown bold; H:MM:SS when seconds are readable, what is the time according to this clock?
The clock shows **3:54**
